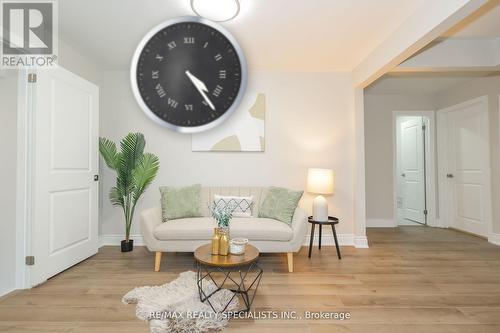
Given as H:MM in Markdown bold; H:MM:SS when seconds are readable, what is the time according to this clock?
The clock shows **4:24**
